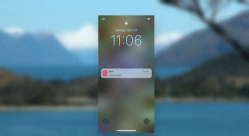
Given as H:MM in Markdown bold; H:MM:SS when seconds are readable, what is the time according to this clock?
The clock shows **11:06**
